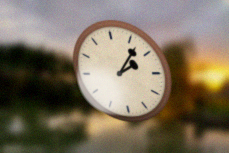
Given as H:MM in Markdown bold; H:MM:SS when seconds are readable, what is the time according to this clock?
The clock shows **2:07**
